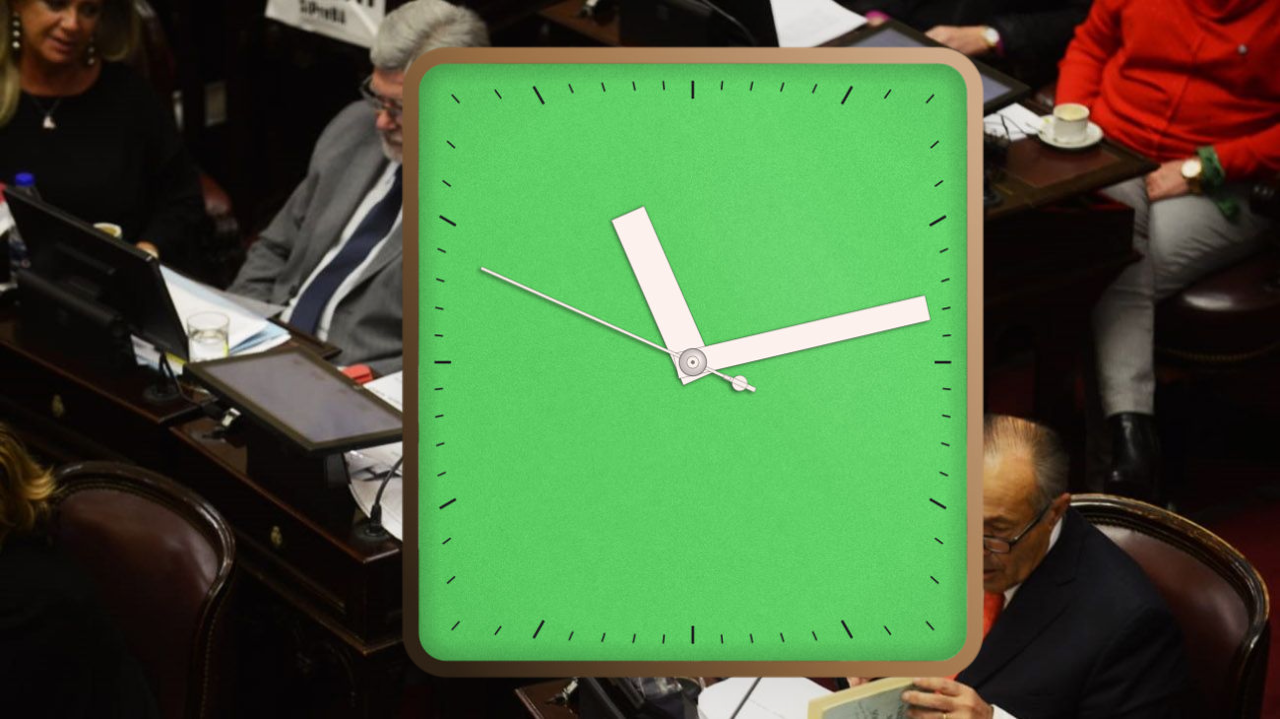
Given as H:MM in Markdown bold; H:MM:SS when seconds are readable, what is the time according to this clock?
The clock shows **11:12:49**
